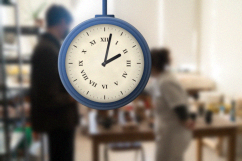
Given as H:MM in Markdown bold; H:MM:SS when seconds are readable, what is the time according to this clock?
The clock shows **2:02**
